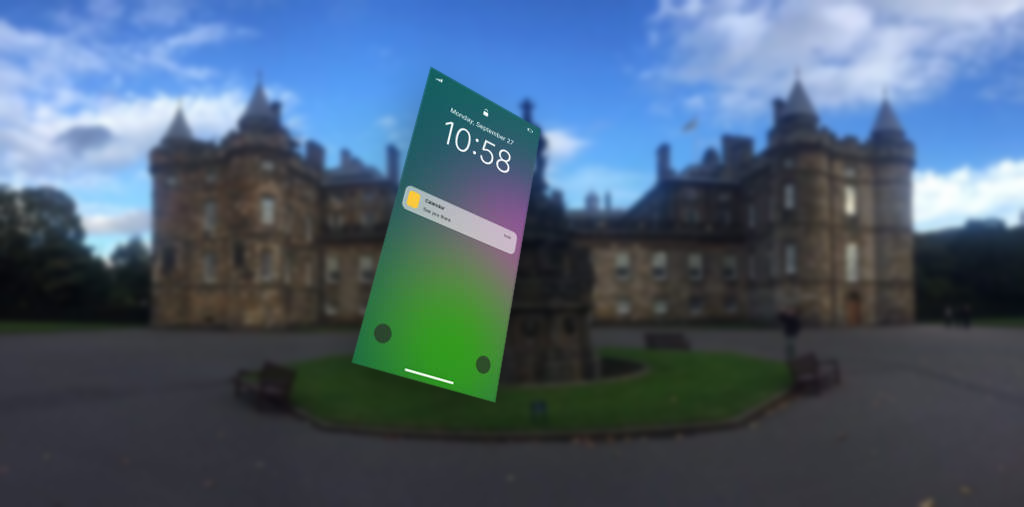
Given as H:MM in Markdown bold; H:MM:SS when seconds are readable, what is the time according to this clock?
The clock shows **10:58**
